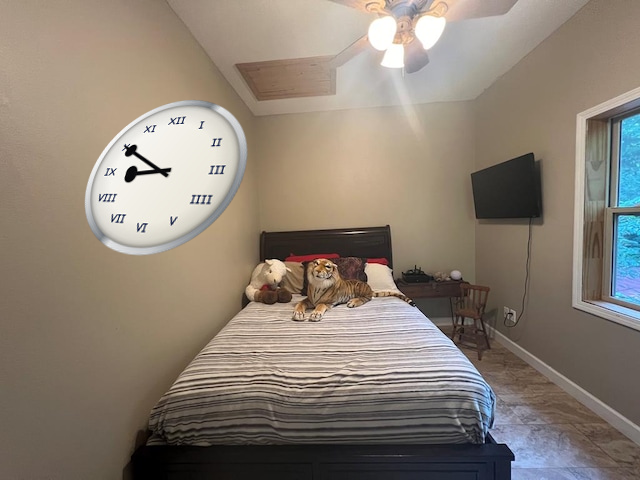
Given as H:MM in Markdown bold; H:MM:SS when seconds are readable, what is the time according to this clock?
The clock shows **8:50**
